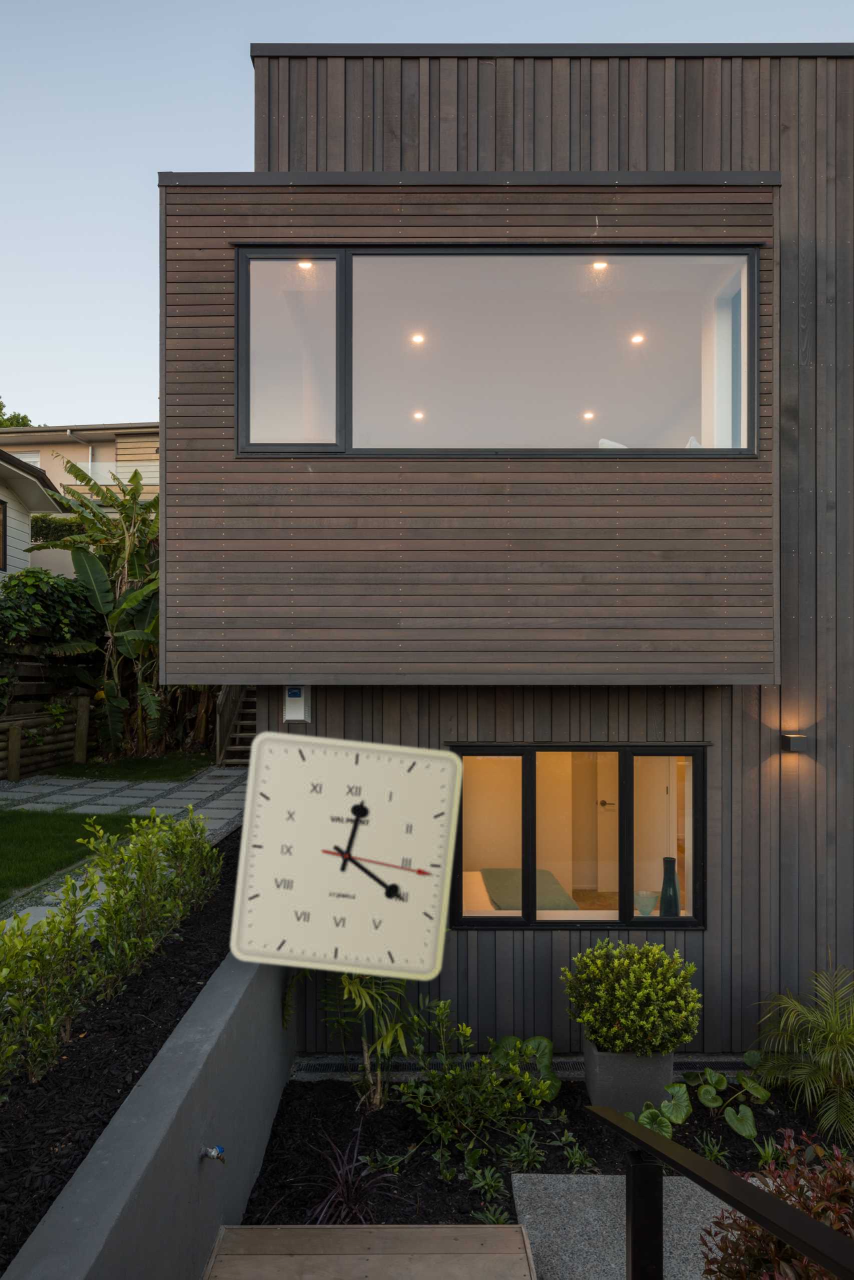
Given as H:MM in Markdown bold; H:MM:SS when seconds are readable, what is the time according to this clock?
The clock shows **12:20:16**
